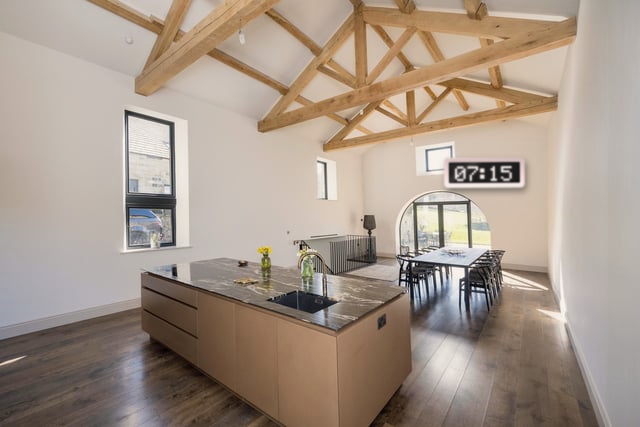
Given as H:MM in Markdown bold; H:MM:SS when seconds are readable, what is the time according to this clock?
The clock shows **7:15**
